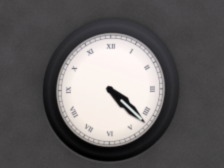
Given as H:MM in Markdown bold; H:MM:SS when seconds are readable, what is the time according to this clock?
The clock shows **4:22**
